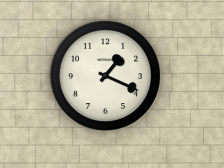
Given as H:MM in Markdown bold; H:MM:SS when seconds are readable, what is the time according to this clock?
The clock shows **1:19**
